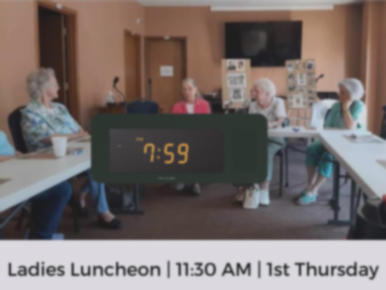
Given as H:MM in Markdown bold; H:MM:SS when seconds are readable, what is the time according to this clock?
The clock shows **7:59**
